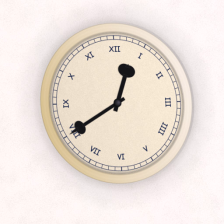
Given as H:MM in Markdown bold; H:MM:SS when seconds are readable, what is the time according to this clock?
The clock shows **12:40**
